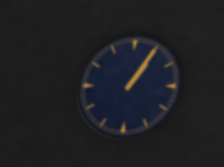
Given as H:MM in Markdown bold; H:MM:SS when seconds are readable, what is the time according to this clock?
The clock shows **1:05**
